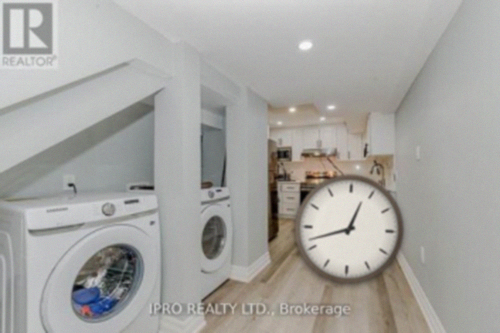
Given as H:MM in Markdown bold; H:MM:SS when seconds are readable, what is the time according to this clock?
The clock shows **12:42**
